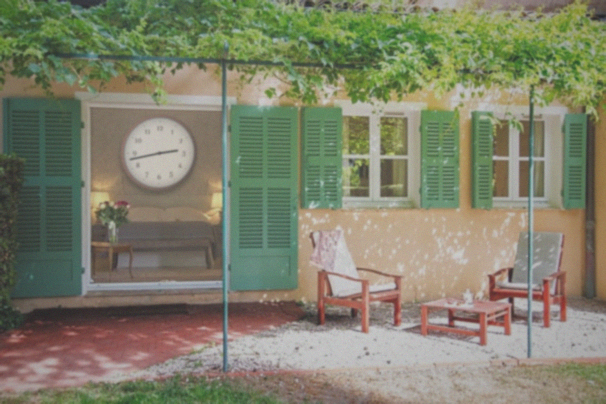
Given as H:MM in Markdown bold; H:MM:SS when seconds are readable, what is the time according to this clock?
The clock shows **2:43**
